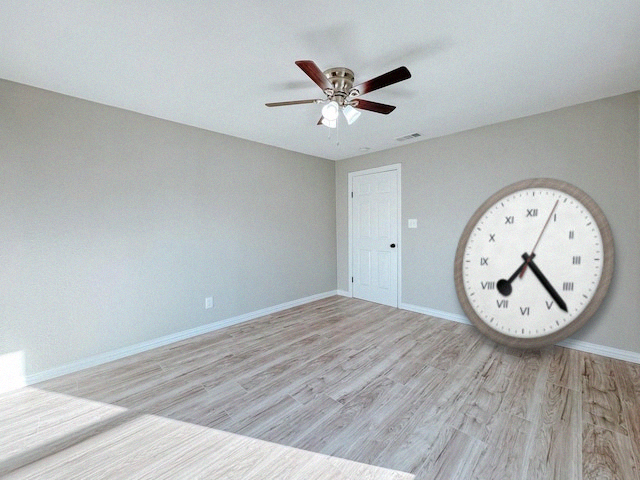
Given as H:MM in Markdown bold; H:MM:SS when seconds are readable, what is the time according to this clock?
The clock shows **7:23:04**
